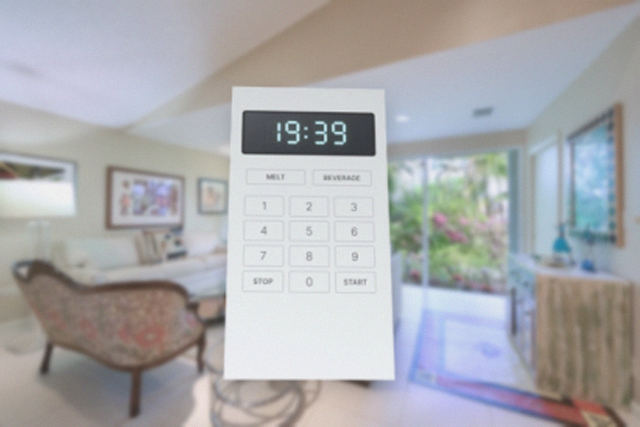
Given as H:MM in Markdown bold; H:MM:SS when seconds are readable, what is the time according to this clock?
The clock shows **19:39**
